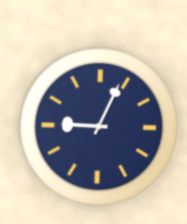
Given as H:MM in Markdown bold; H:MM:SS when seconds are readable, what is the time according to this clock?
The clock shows **9:04**
